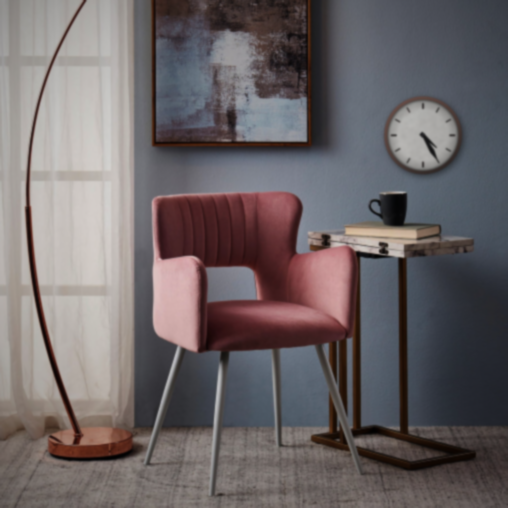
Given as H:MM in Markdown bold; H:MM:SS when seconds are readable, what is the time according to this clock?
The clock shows **4:25**
